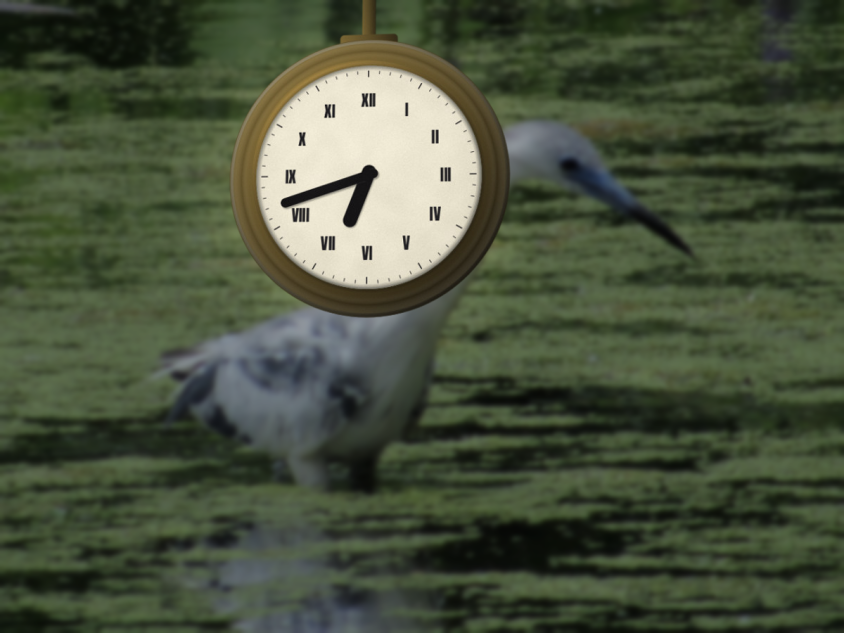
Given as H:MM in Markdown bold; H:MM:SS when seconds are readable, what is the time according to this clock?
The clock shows **6:42**
